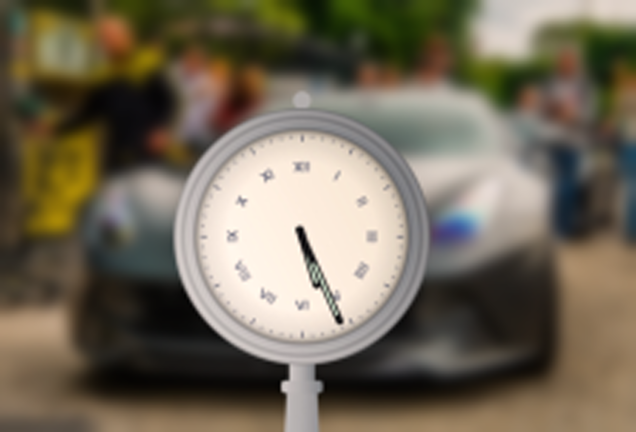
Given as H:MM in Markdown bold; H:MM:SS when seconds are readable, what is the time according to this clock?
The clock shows **5:26**
